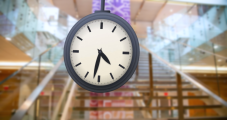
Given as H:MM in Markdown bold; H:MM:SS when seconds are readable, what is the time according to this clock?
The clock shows **4:32**
